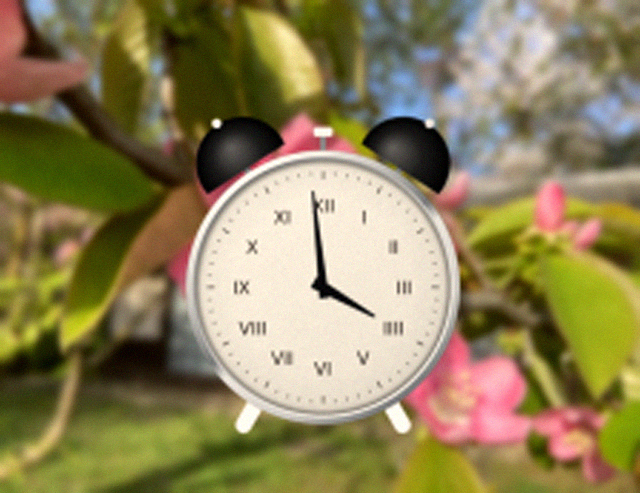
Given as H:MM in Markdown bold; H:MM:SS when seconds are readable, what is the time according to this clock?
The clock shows **3:59**
